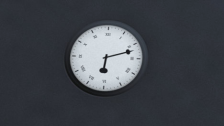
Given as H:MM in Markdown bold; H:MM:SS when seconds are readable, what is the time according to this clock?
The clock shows **6:12**
